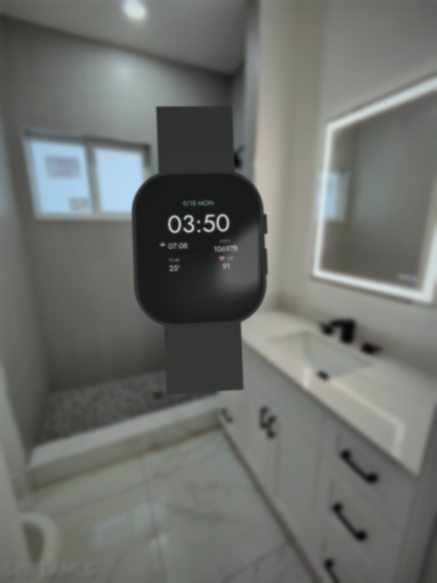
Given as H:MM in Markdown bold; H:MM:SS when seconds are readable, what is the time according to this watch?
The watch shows **3:50**
